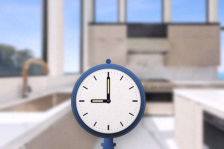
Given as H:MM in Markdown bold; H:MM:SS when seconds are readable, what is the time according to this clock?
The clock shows **9:00**
